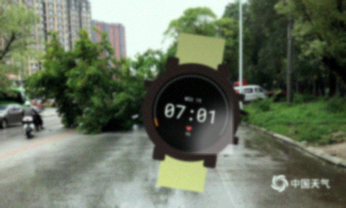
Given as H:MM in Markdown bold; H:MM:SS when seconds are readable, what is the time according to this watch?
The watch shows **7:01**
